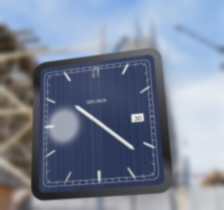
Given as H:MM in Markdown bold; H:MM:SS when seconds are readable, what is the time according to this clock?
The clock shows **10:22**
